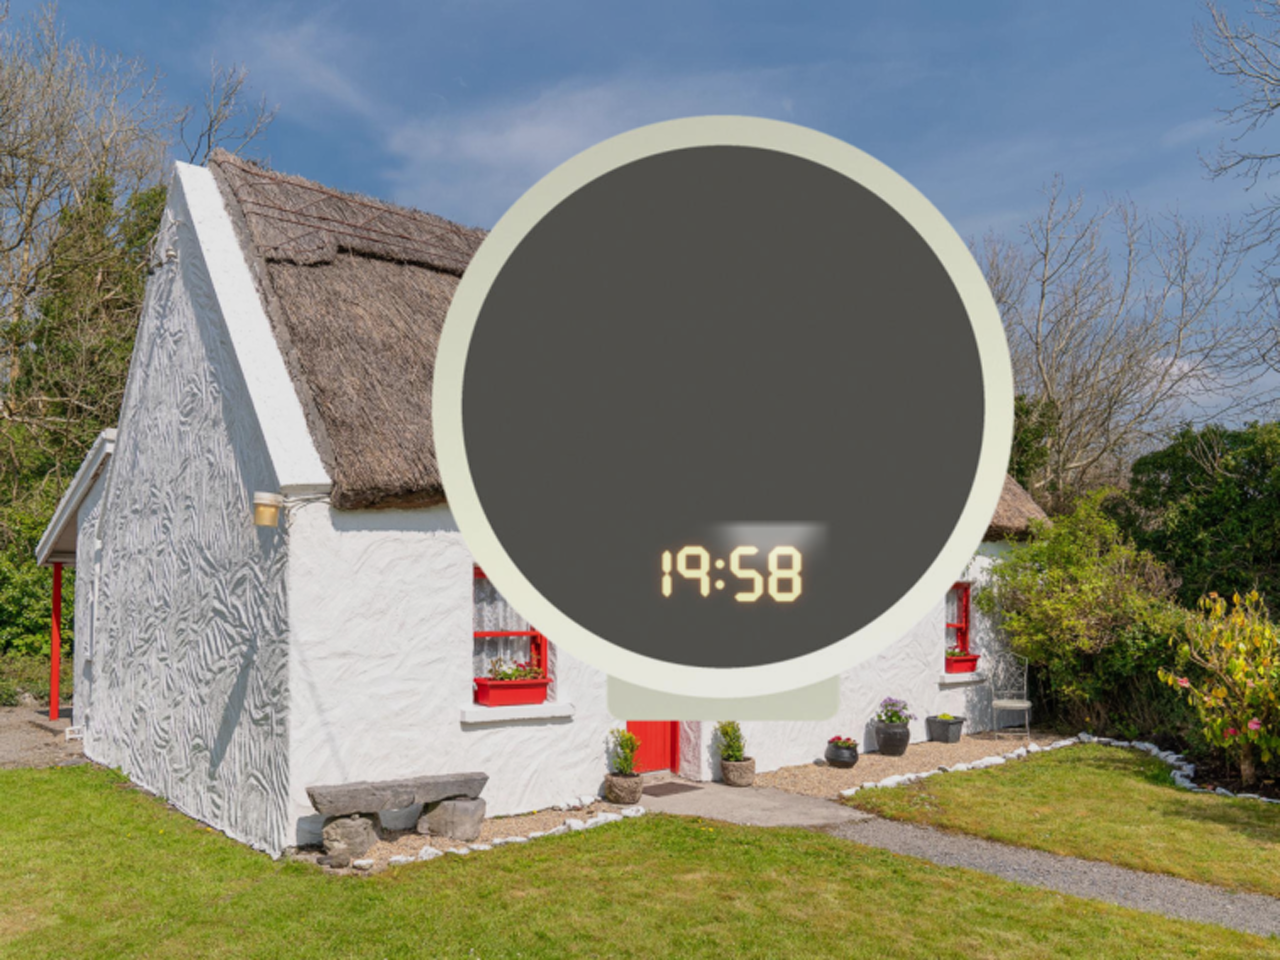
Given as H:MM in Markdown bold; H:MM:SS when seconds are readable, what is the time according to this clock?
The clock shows **19:58**
